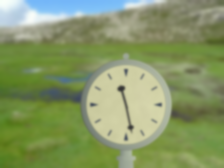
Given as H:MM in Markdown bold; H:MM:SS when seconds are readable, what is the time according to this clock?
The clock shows **11:28**
